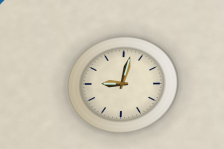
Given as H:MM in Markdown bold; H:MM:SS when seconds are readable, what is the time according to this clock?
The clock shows **9:02**
